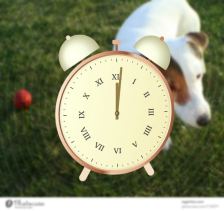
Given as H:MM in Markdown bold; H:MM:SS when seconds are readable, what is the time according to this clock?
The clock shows **12:01**
